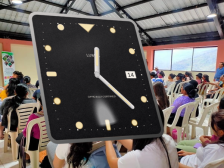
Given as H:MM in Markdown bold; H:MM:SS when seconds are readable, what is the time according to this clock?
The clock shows **12:23**
